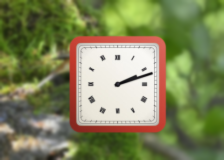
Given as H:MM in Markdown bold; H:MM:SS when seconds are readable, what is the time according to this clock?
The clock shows **2:12**
